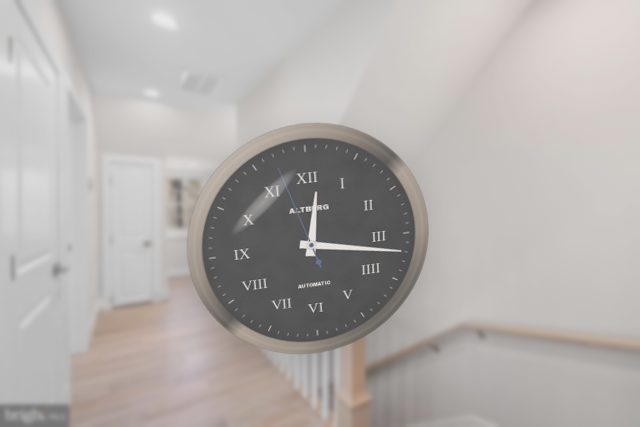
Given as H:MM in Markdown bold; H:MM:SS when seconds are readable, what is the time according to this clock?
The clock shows **12:16:57**
